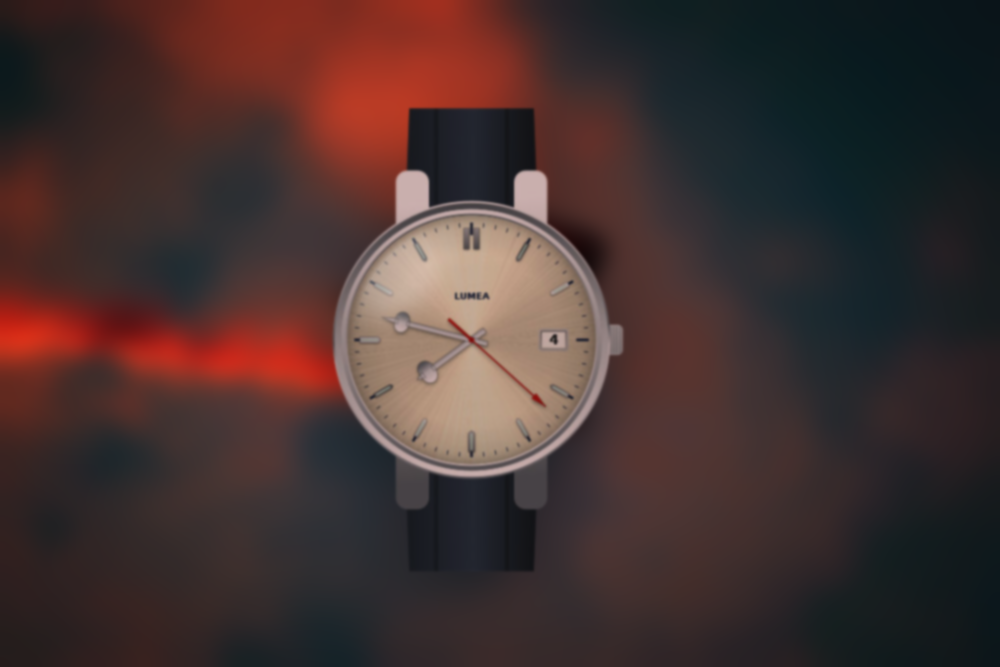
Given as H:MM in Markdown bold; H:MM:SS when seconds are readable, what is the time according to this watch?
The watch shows **7:47:22**
